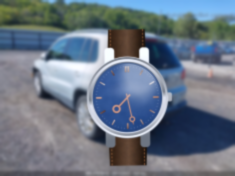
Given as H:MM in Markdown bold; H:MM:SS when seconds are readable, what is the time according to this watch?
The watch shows **7:28**
